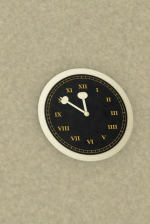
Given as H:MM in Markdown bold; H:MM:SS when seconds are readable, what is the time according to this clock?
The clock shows **11:51**
